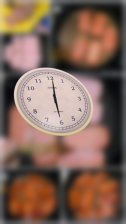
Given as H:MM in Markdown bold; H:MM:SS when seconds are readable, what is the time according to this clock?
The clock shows **6:01**
